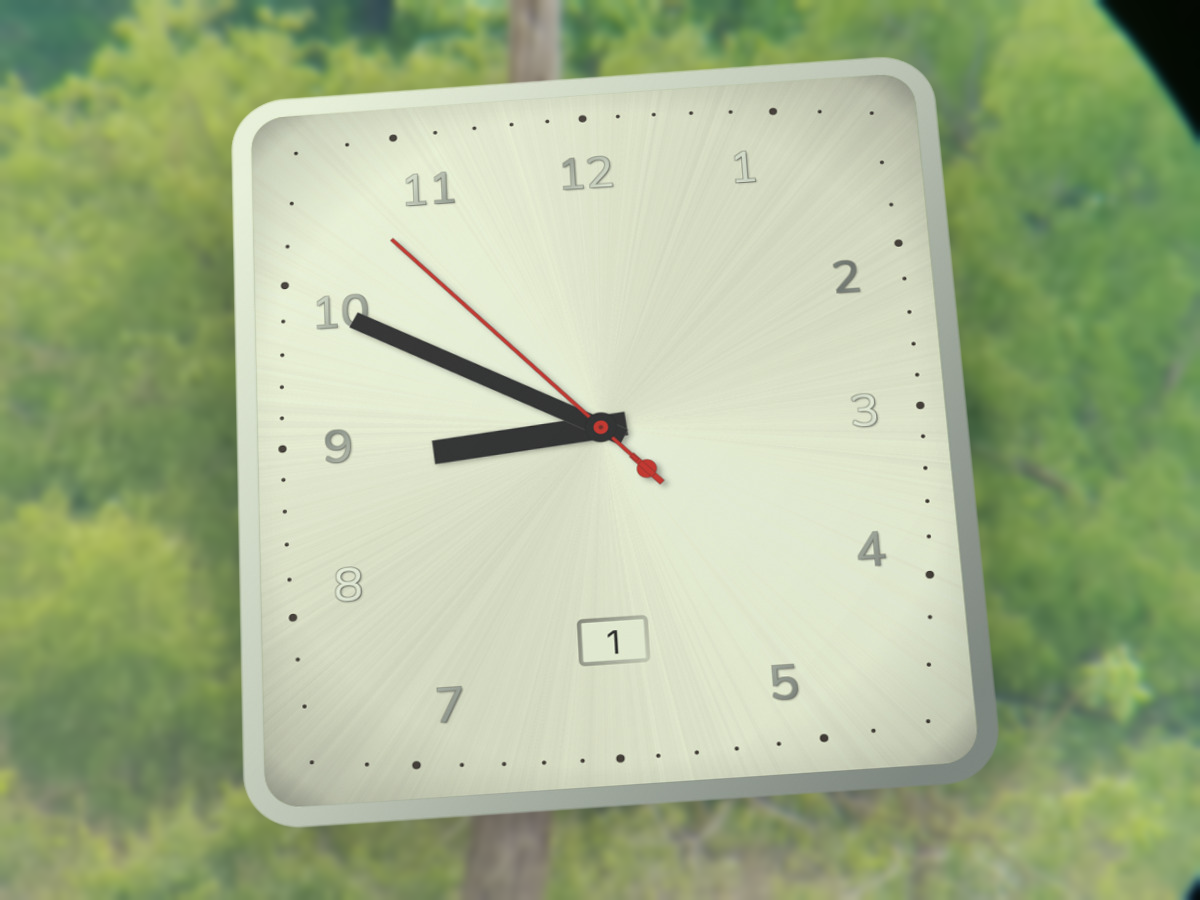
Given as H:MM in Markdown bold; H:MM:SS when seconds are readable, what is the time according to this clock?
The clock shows **8:49:53**
